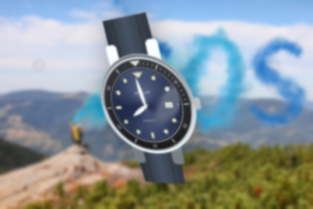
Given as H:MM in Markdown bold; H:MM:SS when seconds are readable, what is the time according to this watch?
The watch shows **7:59**
